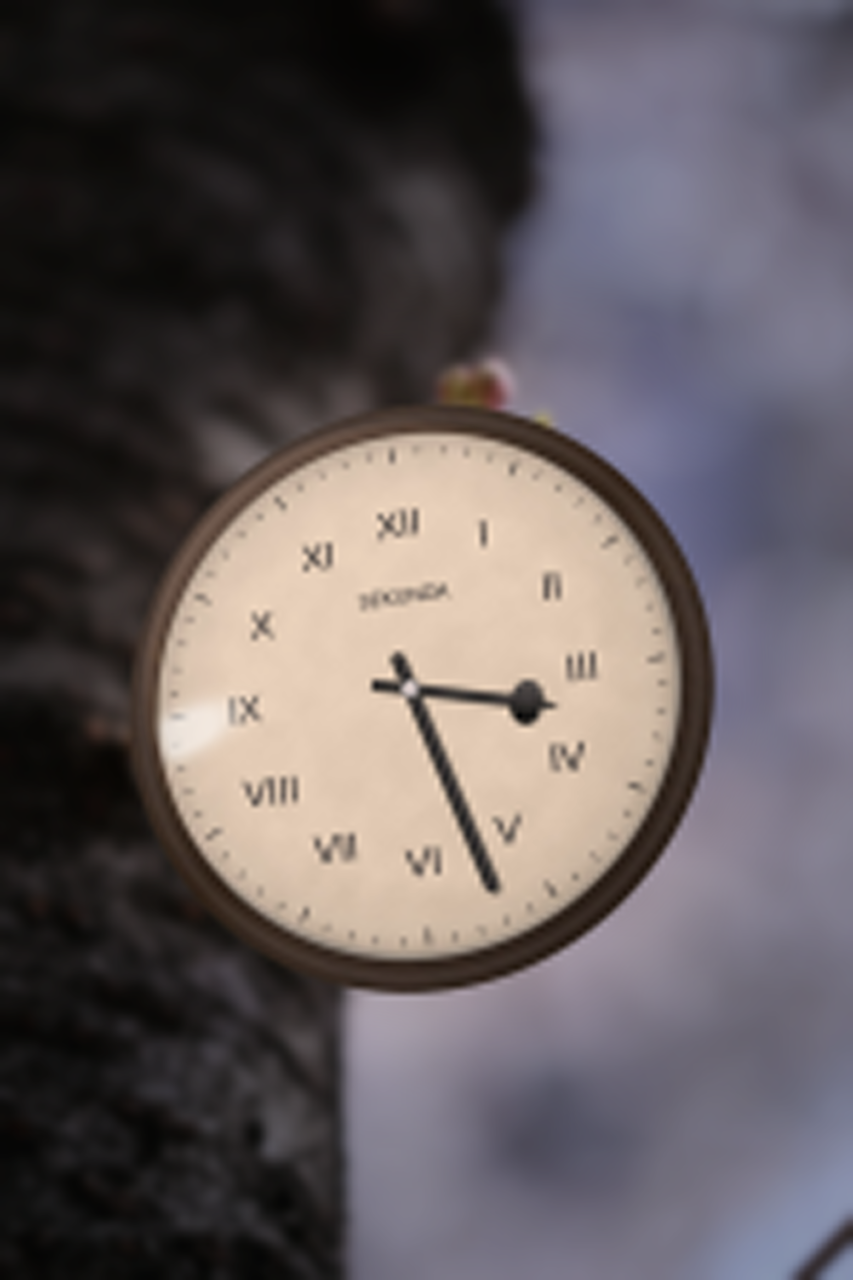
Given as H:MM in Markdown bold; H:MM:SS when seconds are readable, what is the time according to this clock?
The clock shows **3:27**
